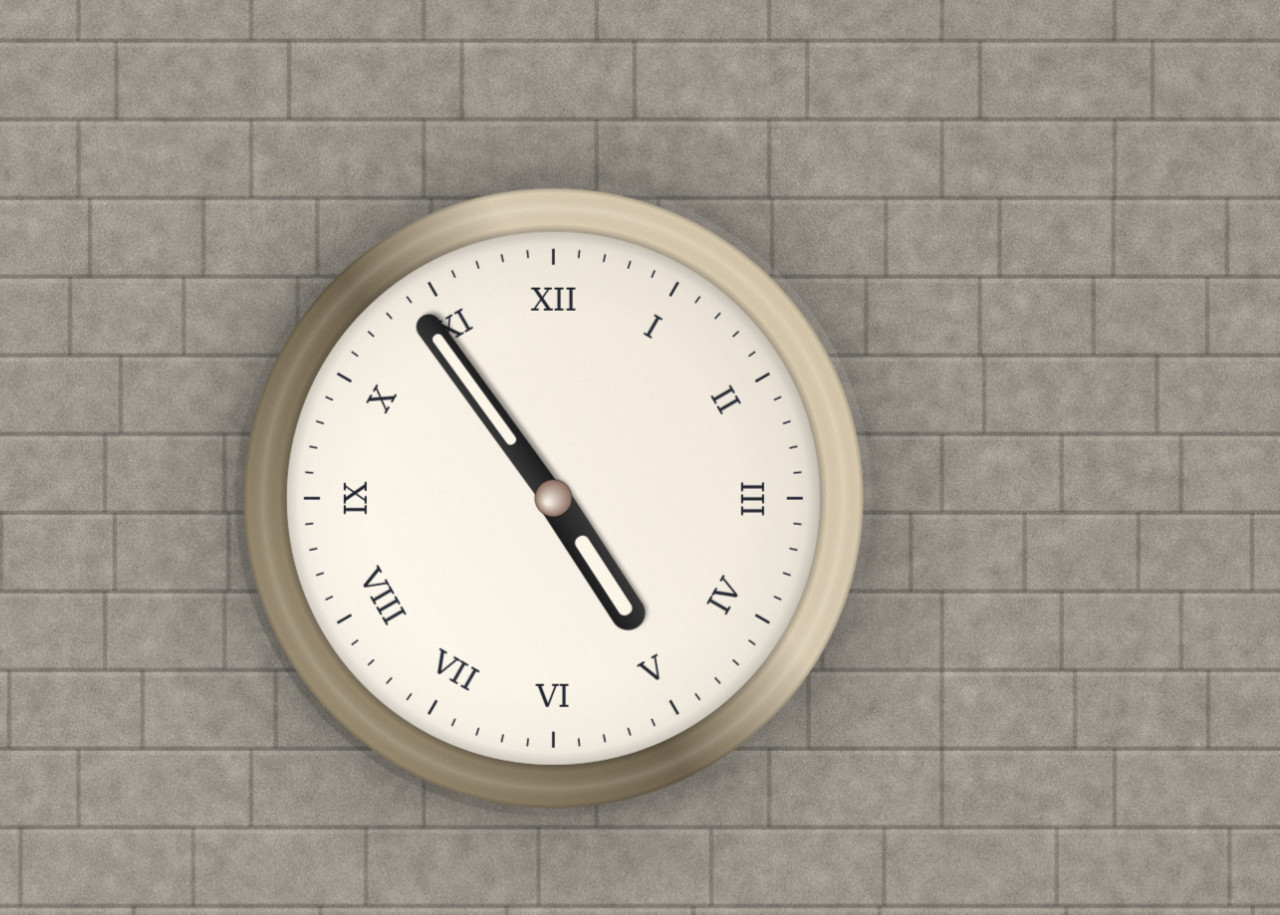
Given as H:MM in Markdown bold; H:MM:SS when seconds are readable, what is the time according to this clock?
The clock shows **4:54**
